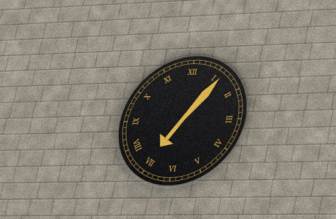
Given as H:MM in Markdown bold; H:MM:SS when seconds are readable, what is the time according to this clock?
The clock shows **7:06**
